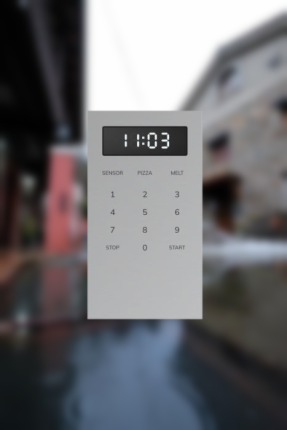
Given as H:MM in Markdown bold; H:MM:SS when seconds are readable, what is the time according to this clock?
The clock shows **11:03**
